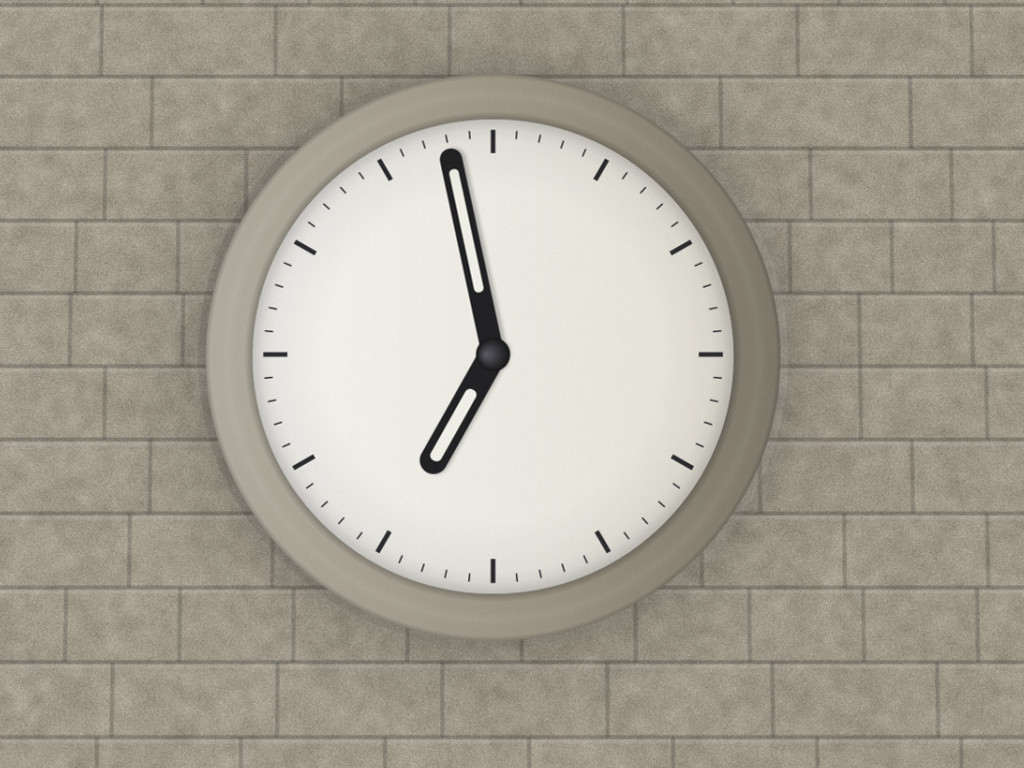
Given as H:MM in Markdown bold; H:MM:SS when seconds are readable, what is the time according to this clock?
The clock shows **6:58**
